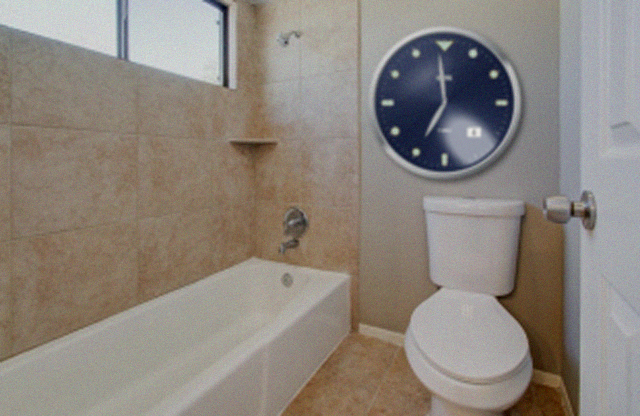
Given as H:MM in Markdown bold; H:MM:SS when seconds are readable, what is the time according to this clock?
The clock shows **6:59**
